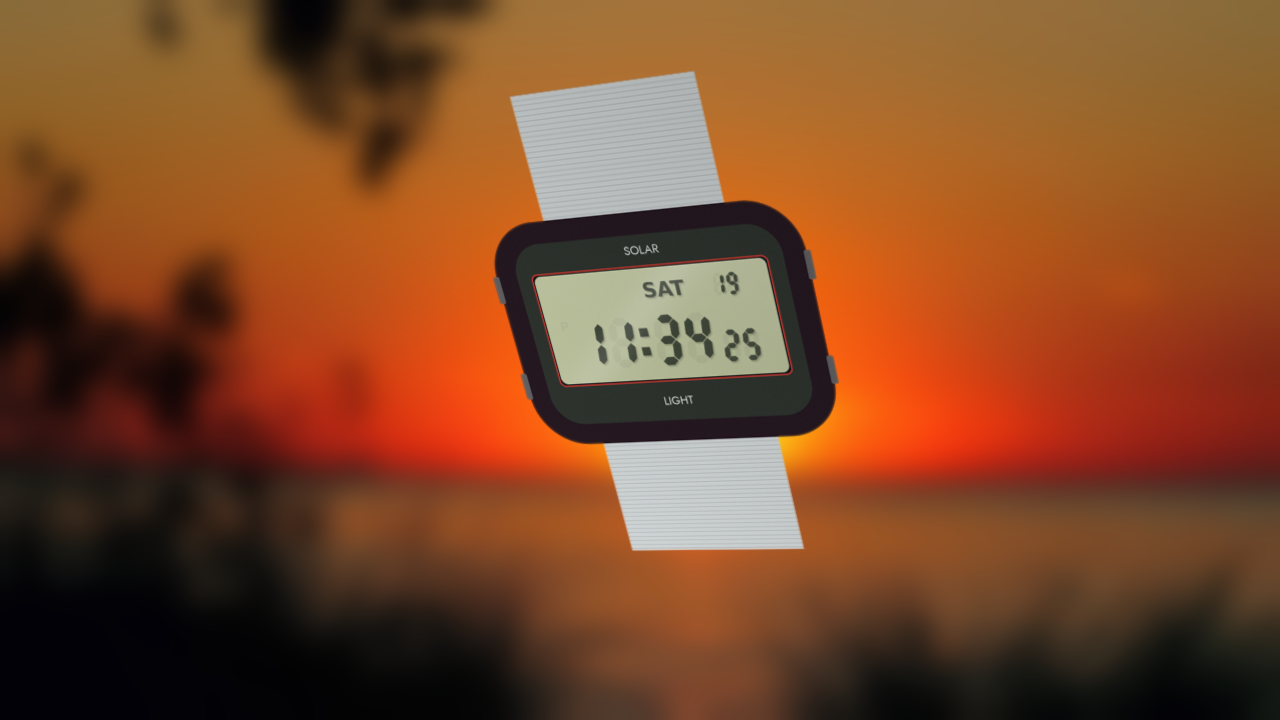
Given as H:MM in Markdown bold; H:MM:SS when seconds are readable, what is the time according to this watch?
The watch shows **11:34:25**
